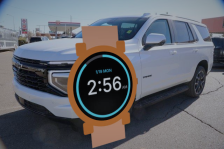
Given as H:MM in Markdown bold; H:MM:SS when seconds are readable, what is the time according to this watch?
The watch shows **2:56**
